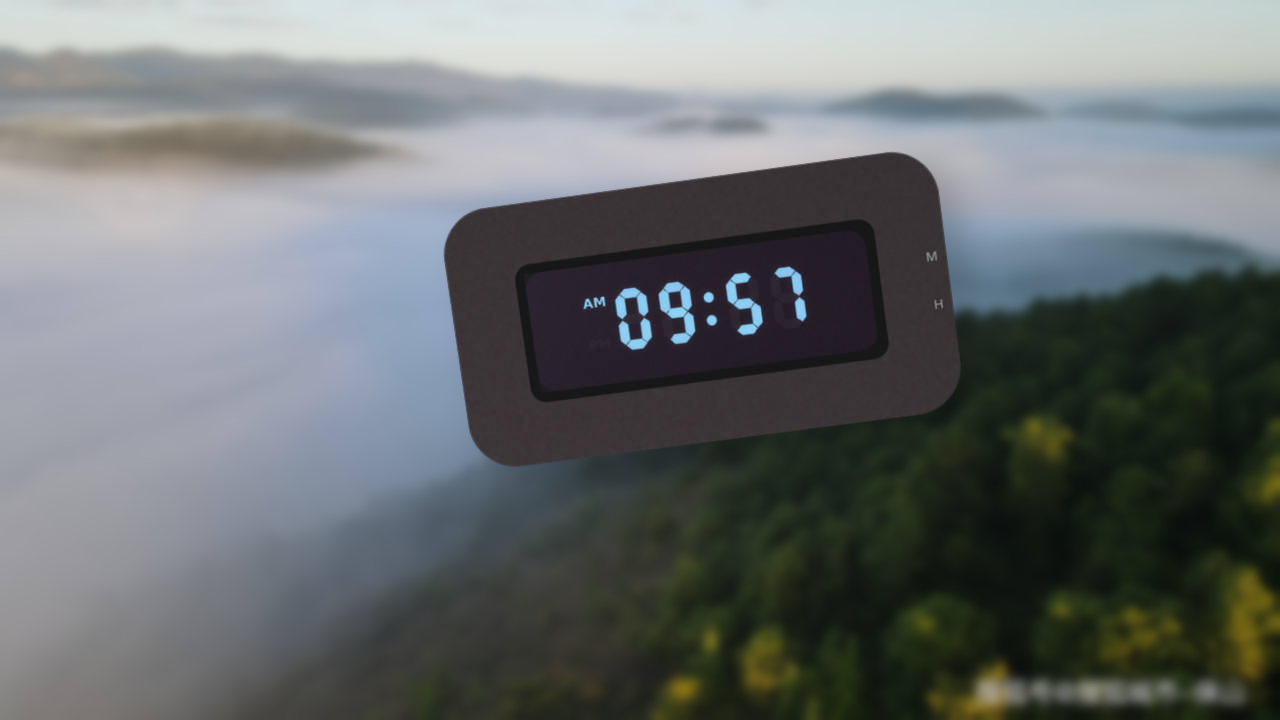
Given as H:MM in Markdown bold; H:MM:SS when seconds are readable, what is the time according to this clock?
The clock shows **9:57**
